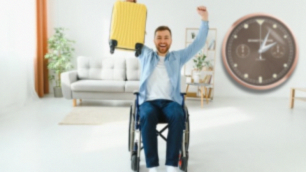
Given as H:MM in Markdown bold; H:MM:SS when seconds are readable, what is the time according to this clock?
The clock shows **2:04**
